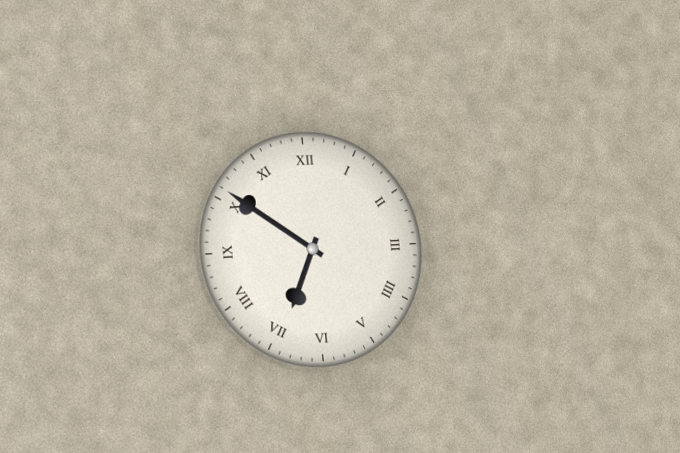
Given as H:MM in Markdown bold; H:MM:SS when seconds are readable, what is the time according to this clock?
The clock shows **6:51**
